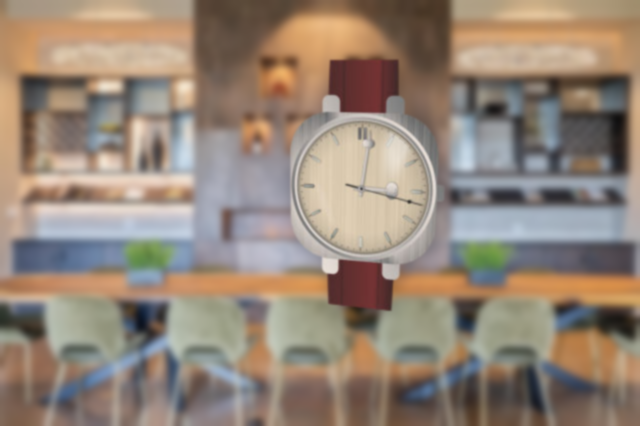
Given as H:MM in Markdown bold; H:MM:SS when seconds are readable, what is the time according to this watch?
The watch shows **3:01:17**
